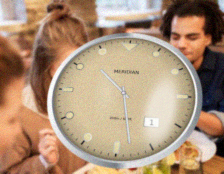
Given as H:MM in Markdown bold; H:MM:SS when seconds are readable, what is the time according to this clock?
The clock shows **10:28**
